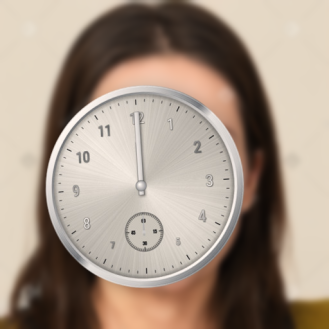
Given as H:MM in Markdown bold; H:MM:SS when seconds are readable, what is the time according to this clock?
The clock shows **12:00**
